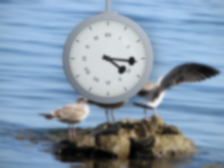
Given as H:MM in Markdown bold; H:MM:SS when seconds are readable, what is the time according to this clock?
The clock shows **4:16**
